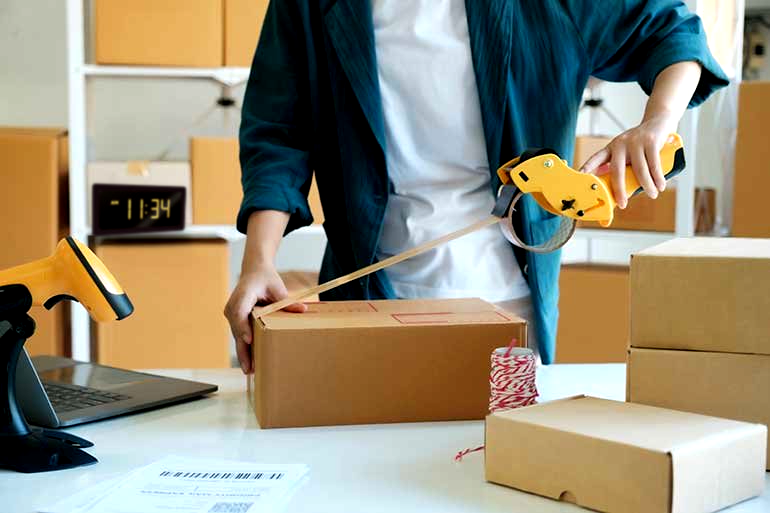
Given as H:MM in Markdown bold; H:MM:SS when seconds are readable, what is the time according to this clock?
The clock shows **11:34**
